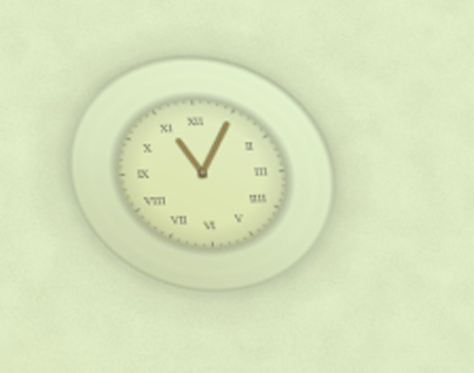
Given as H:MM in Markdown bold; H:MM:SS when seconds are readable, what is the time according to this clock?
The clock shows **11:05**
